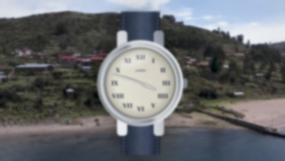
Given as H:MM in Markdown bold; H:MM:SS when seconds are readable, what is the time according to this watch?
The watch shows **3:48**
